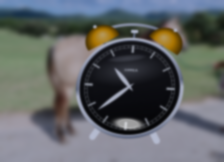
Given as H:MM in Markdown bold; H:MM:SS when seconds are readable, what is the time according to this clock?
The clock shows **10:38**
